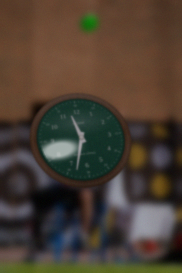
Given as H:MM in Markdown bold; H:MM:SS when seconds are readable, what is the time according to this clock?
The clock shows **11:33**
